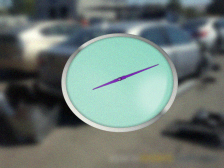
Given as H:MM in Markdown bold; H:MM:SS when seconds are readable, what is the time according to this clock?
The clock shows **8:11**
